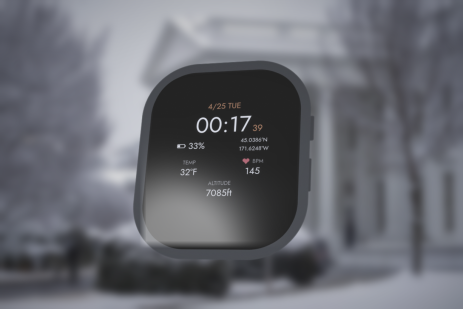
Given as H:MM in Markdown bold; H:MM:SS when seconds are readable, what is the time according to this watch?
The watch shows **0:17:39**
